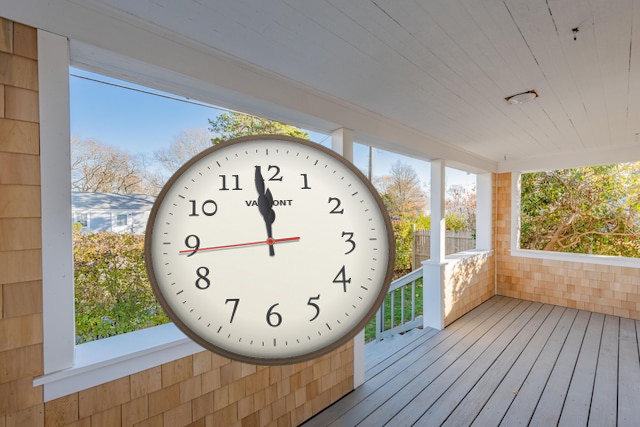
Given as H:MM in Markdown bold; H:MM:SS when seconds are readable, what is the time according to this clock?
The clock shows **11:58:44**
